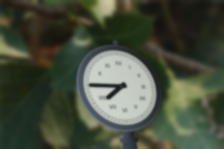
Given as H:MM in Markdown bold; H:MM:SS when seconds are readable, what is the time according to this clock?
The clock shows **7:45**
